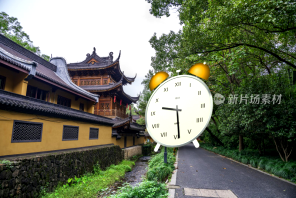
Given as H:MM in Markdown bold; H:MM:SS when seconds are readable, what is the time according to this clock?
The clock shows **9:29**
